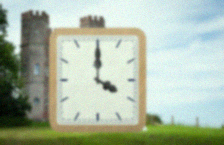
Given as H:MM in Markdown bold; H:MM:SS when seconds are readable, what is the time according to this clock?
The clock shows **4:00**
